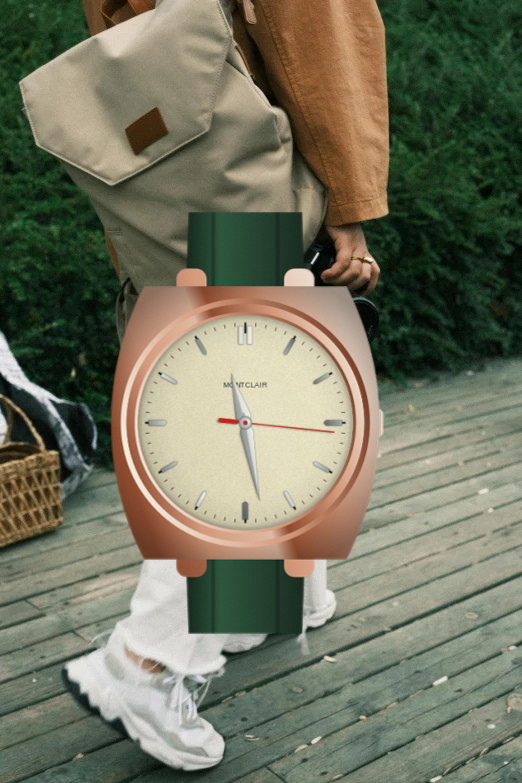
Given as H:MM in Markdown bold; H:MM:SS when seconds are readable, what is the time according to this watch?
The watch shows **11:28:16**
